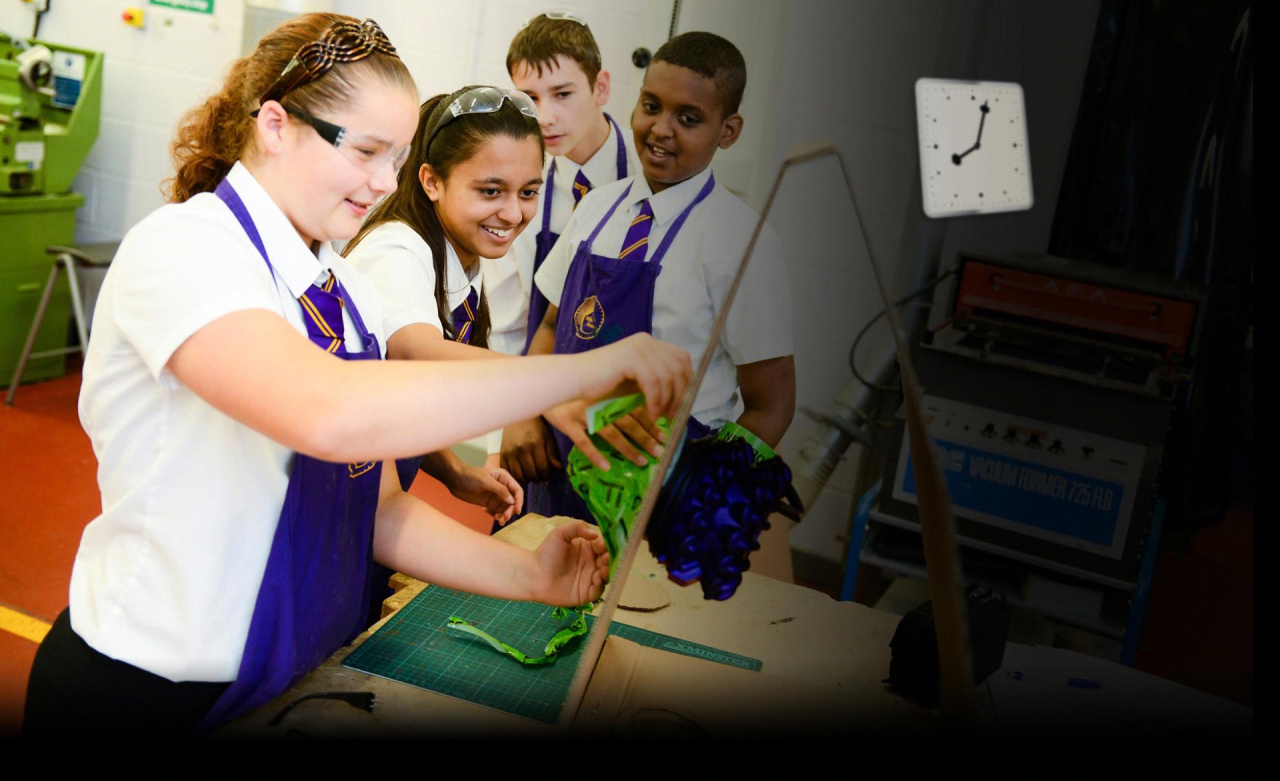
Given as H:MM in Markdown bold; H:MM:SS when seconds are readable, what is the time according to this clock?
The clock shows **8:03**
